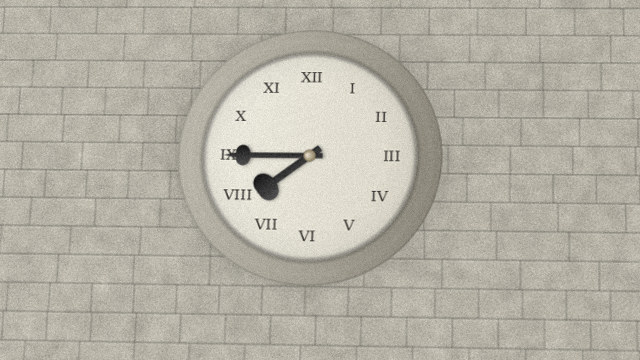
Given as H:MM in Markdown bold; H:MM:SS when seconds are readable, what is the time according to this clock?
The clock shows **7:45**
